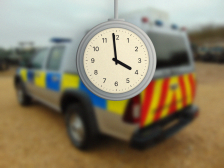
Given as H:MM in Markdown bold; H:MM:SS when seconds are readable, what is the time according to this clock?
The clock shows **3:59**
